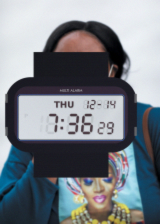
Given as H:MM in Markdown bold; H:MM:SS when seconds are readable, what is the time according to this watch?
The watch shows **7:36:29**
